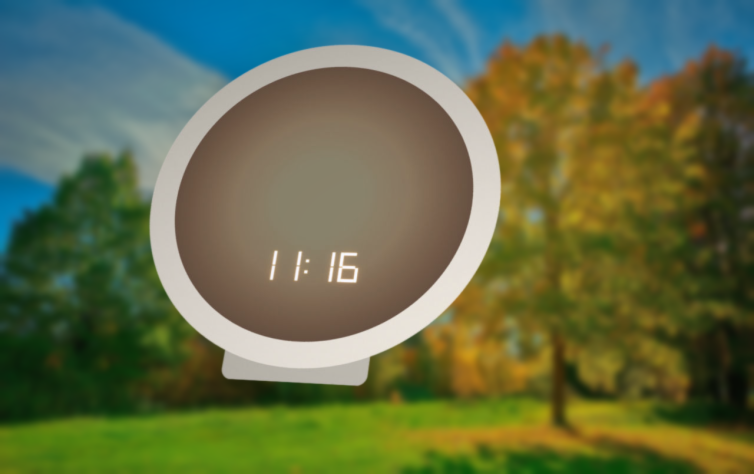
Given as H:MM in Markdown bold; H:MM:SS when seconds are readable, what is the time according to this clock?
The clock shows **11:16**
